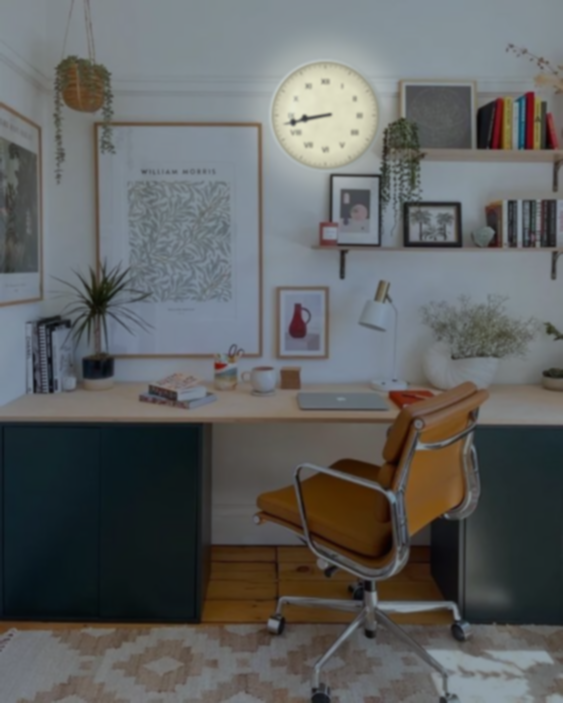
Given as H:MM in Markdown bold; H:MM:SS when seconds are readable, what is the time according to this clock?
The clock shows **8:43**
